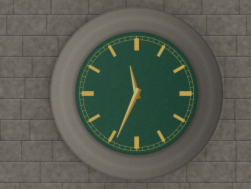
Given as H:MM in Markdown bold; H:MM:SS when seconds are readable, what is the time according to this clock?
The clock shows **11:34**
